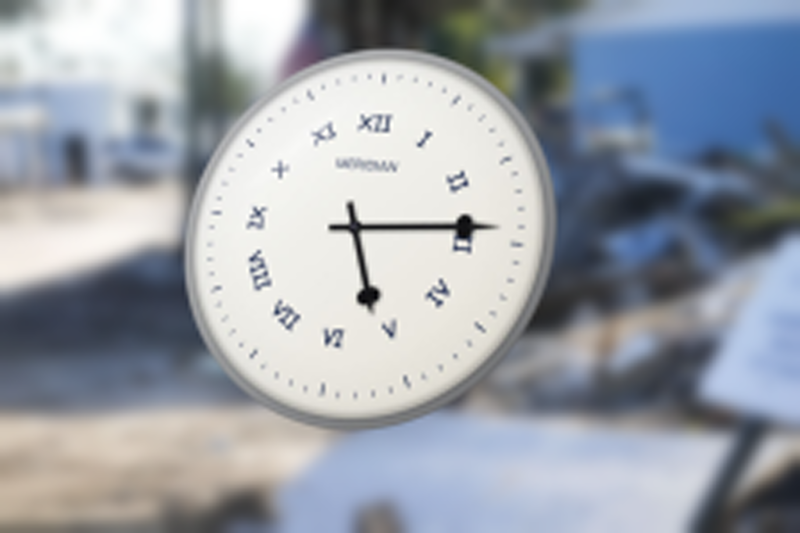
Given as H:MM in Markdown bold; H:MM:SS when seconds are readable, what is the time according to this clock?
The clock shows **5:14**
